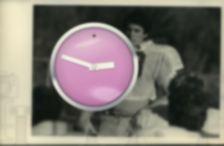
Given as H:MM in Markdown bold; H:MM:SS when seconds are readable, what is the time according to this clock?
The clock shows **2:48**
